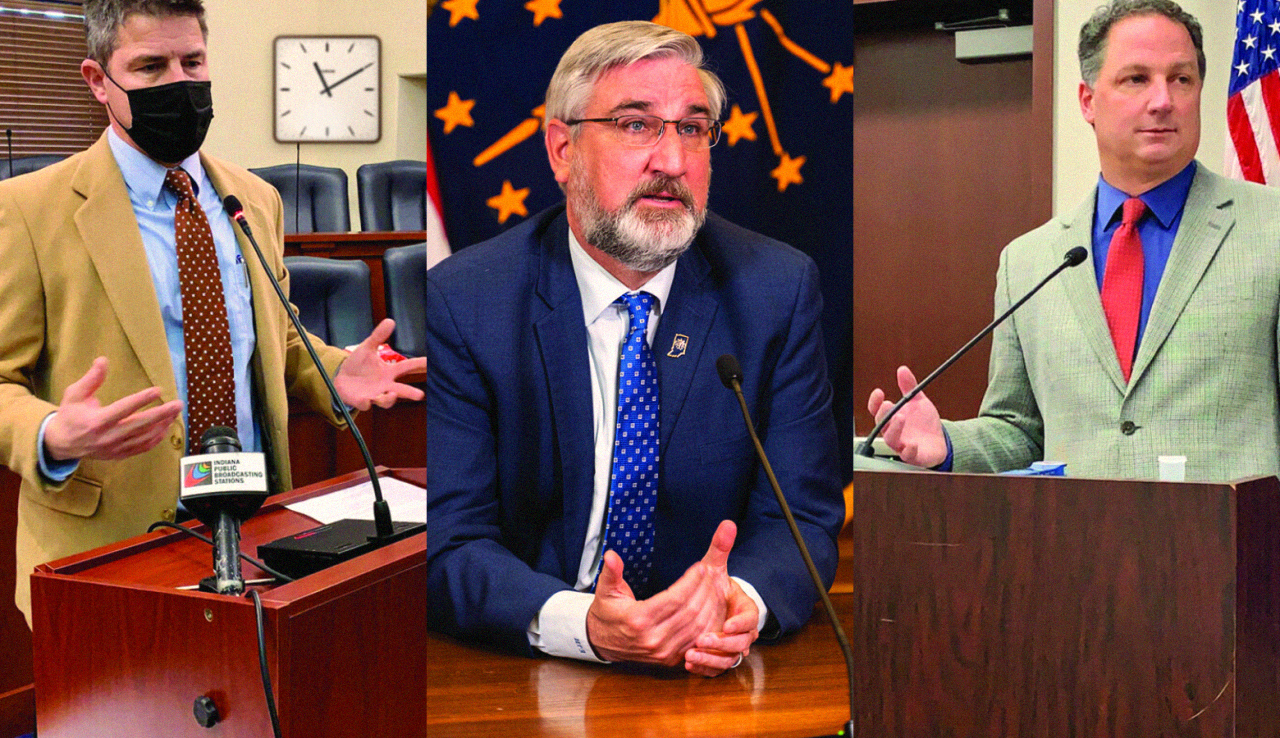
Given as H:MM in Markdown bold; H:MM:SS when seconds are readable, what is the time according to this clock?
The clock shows **11:10**
